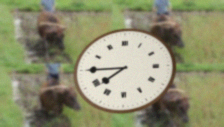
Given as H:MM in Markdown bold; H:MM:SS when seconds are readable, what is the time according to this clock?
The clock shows **7:45**
